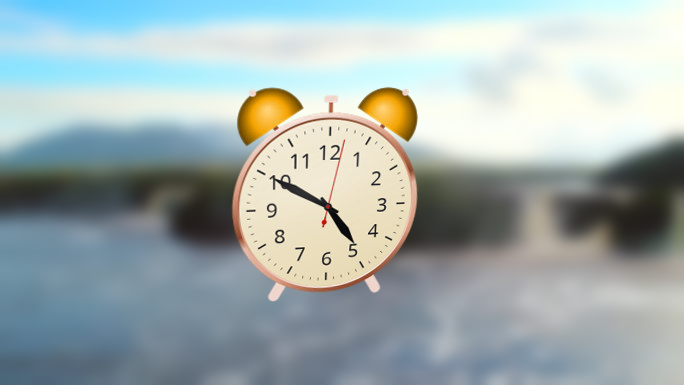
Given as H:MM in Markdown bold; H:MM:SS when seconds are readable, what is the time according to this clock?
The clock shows **4:50:02**
